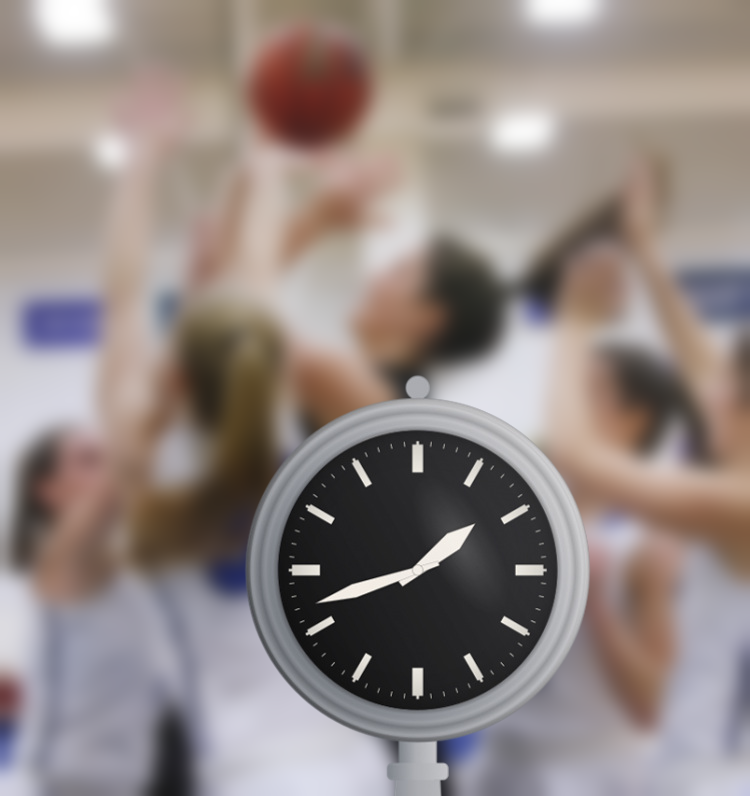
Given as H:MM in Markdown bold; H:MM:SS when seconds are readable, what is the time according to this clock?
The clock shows **1:42**
